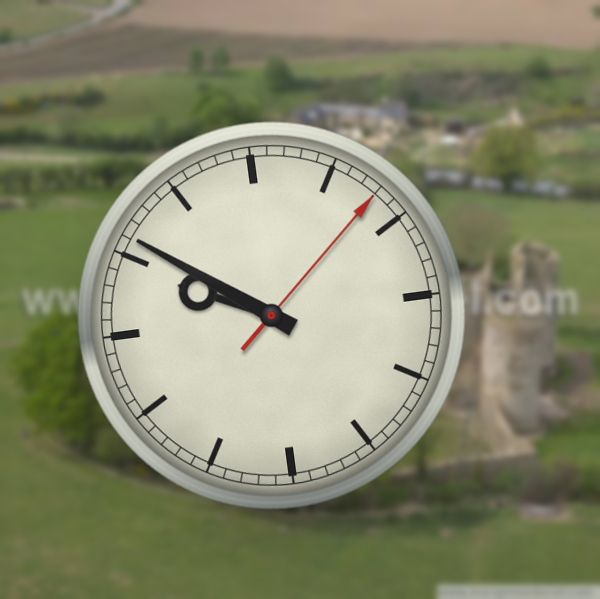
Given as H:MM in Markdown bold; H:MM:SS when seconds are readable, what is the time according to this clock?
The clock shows **9:51:08**
